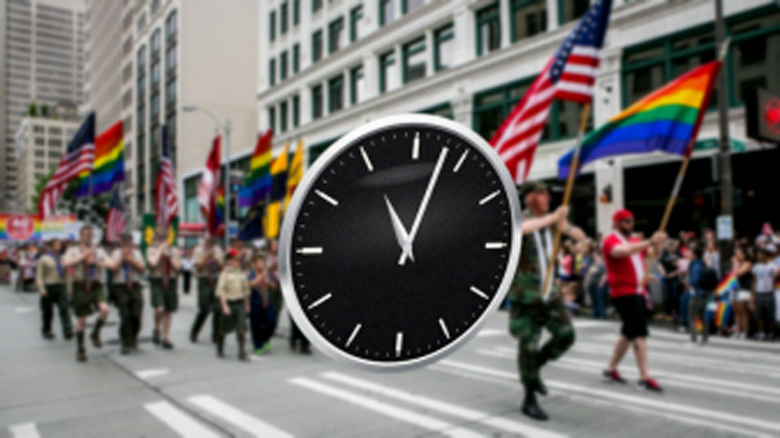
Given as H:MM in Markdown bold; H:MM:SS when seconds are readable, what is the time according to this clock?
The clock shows **11:03**
